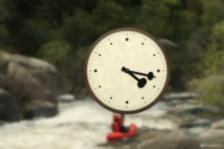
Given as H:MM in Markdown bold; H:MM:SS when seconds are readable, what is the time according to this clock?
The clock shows **4:17**
